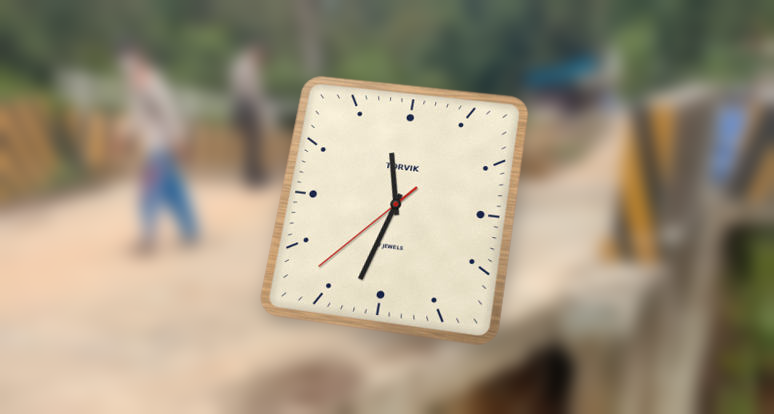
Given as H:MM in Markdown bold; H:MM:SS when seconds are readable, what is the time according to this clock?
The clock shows **11:32:37**
